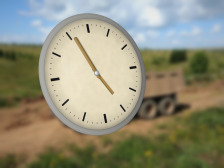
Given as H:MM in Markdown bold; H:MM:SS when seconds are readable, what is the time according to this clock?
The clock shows **4:56**
